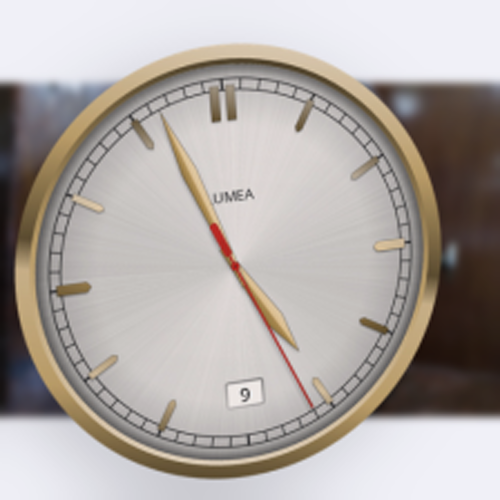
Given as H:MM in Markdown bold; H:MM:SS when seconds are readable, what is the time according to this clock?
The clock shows **4:56:26**
